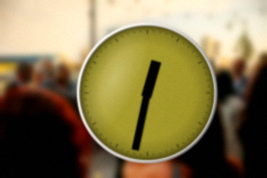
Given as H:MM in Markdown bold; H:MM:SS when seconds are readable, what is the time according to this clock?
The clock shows **12:32**
